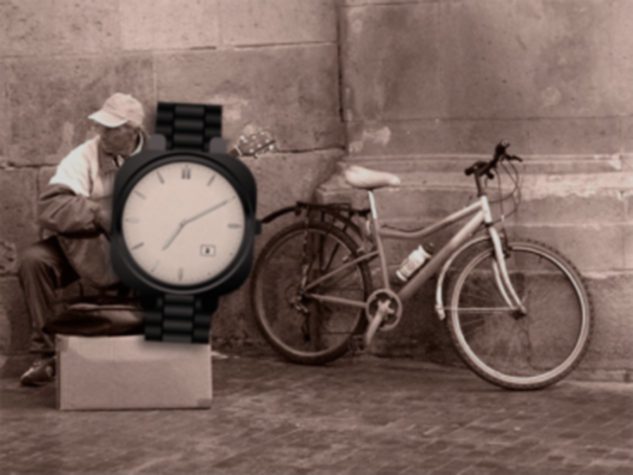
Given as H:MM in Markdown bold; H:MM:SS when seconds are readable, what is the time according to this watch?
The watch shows **7:10**
